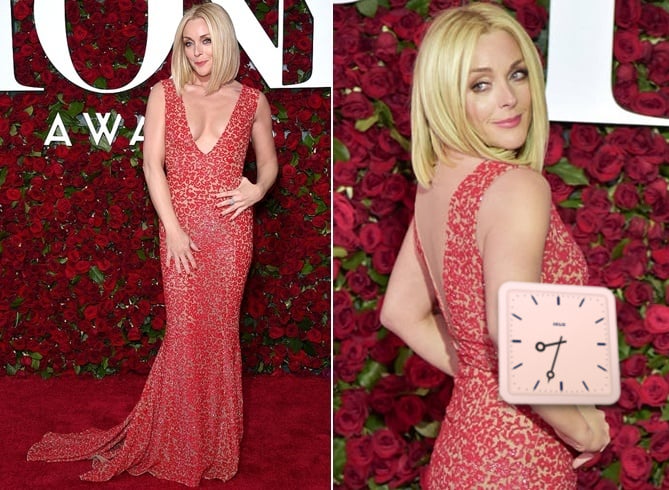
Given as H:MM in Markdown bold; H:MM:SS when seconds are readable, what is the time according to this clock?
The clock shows **8:33**
